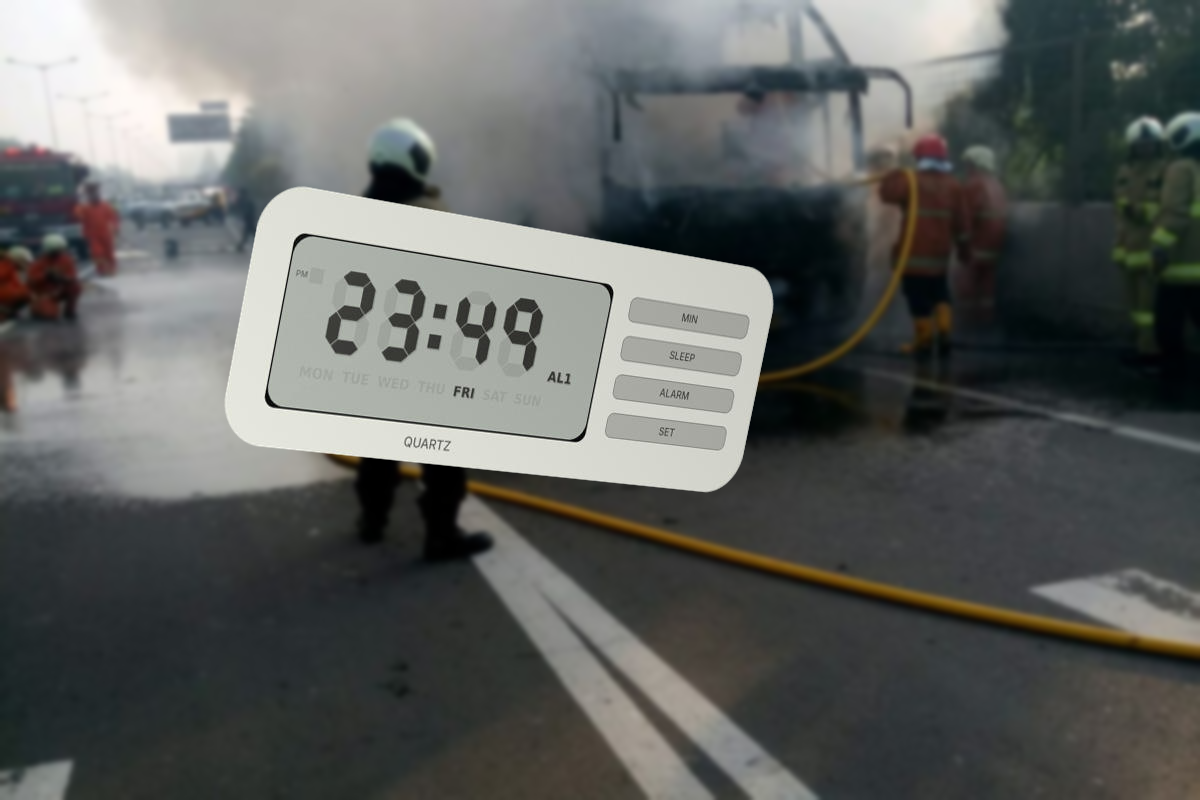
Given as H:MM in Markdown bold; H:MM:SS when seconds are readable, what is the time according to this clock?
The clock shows **23:49**
